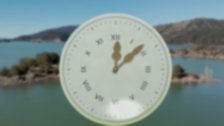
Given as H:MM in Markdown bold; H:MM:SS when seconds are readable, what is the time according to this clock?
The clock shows **12:08**
